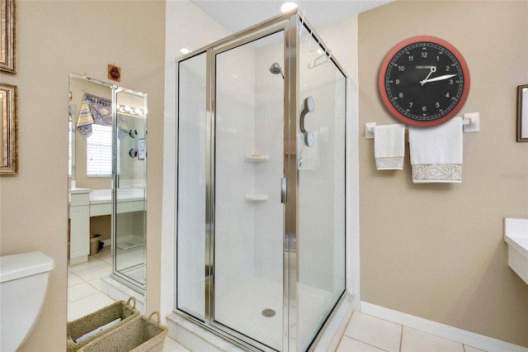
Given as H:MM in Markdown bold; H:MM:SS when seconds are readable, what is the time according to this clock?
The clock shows **1:13**
